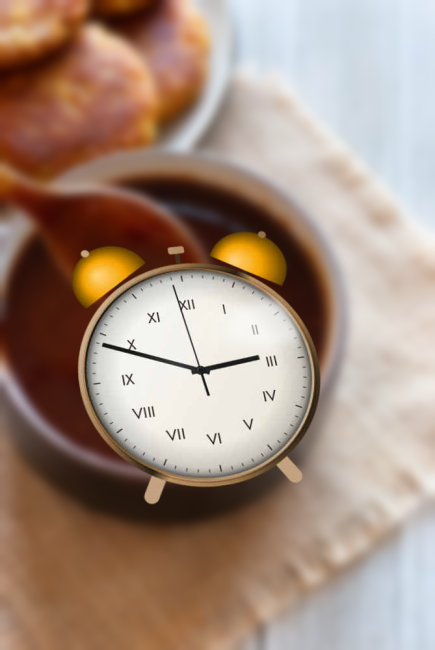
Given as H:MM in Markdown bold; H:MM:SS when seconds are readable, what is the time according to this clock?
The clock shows **2:48:59**
